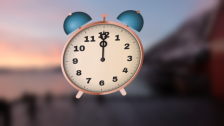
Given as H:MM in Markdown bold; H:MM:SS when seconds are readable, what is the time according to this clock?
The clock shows **12:00**
